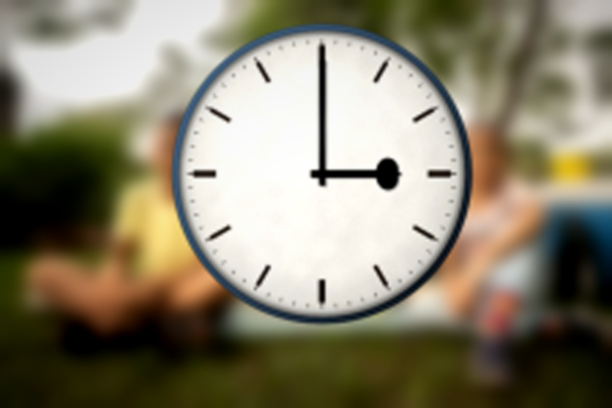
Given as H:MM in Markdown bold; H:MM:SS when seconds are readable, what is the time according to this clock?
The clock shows **3:00**
